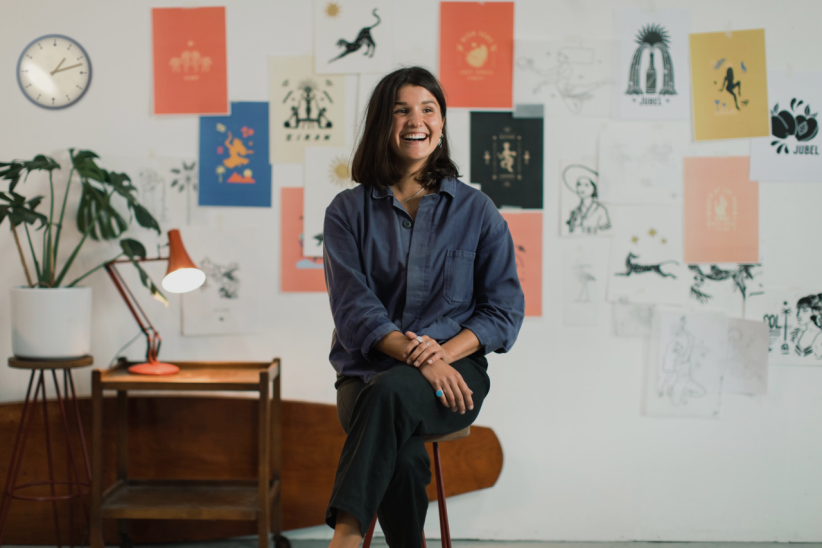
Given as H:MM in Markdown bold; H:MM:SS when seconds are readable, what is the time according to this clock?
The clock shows **1:12**
